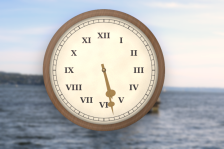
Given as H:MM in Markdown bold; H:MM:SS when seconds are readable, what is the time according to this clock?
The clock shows **5:28**
